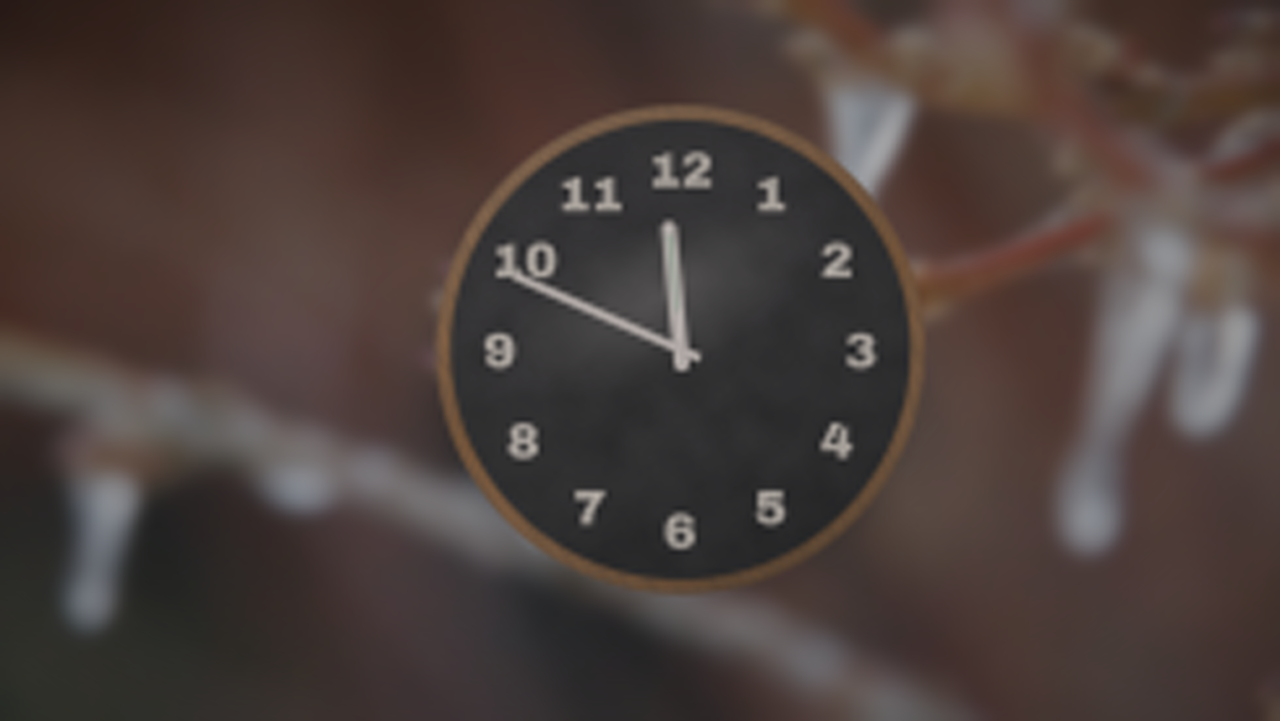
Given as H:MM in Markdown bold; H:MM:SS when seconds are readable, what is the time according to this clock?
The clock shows **11:49**
